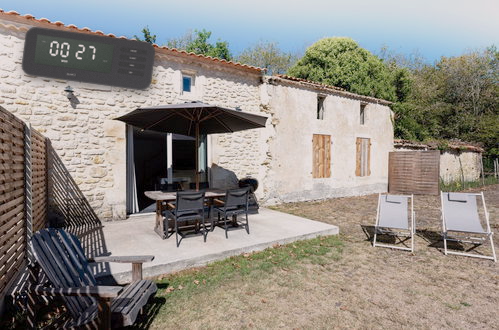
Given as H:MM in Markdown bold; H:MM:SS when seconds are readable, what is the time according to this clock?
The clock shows **0:27**
